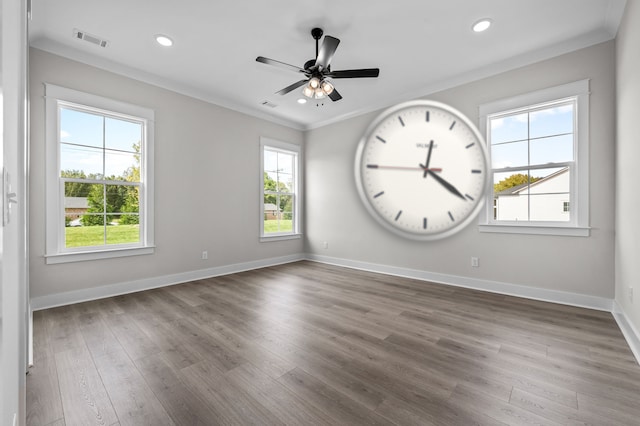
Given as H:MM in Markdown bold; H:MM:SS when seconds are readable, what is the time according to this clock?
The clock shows **12:20:45**
